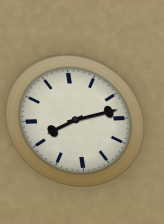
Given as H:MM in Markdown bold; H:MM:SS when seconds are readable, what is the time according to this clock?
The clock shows **8:13**
